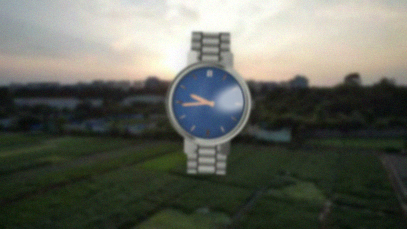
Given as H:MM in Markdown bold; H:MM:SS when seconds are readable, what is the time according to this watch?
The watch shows **9:44**
